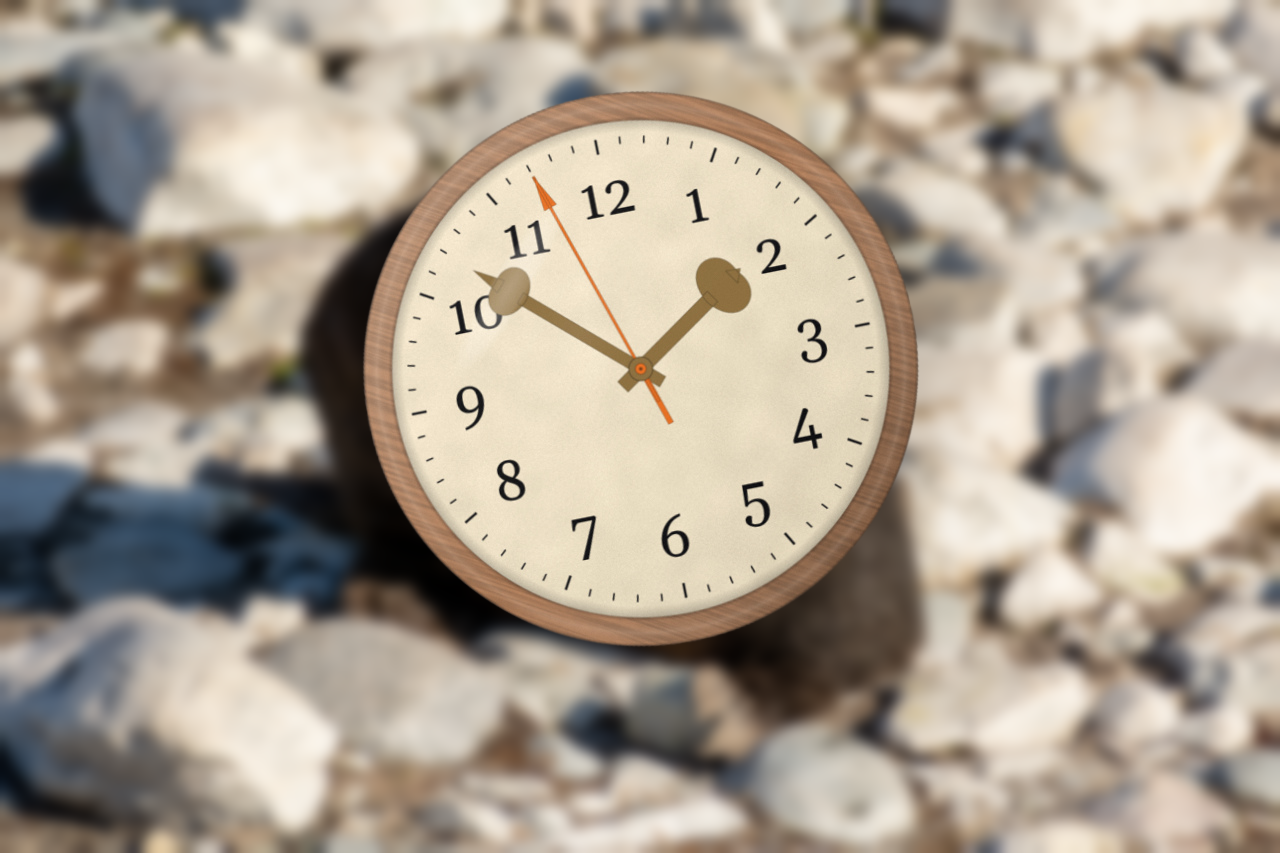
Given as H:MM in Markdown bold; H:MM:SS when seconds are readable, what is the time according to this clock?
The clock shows **1:51:57**
